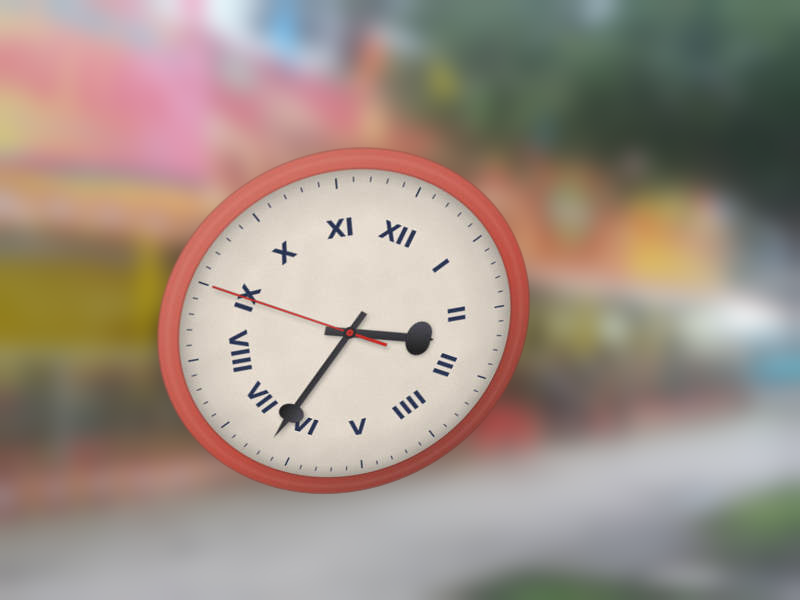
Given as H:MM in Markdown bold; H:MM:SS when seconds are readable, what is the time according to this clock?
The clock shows **2:31:45**
